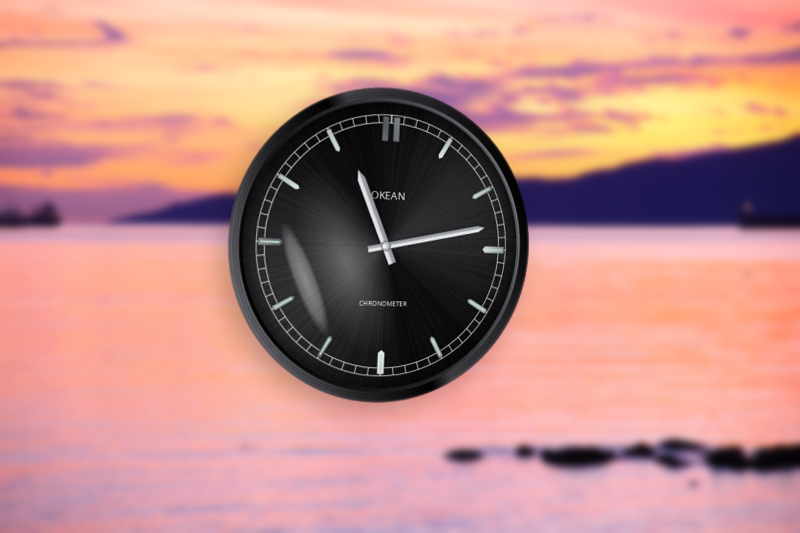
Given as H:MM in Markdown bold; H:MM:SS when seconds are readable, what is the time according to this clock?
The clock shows **11:13**
